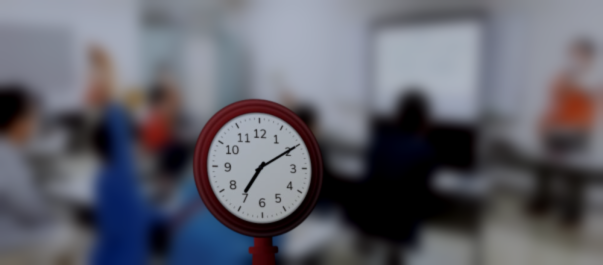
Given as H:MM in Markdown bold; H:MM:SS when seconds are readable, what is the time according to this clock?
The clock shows **7:10**
